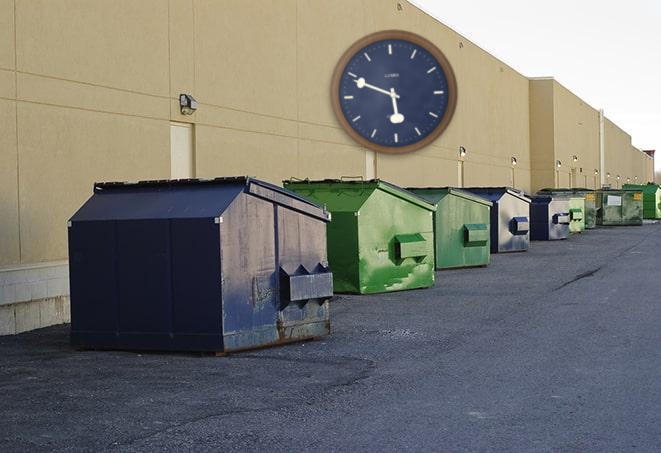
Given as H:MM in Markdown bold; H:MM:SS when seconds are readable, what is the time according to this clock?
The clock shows **5:49**
